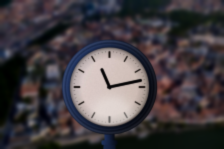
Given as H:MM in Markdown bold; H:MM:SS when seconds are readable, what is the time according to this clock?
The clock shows **11:13**
